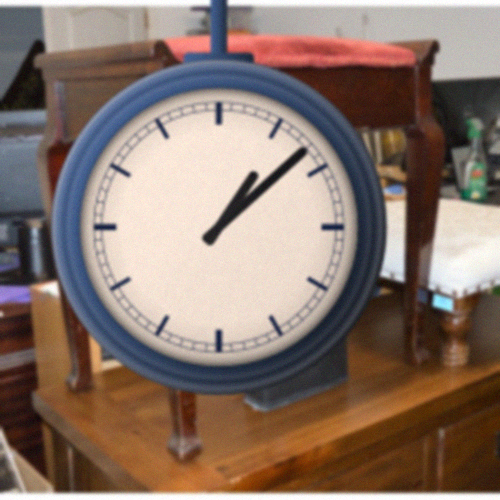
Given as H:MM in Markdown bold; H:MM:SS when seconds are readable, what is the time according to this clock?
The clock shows **1:08**
